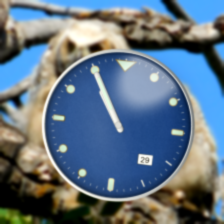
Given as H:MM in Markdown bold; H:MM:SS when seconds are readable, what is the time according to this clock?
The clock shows **10:55**
